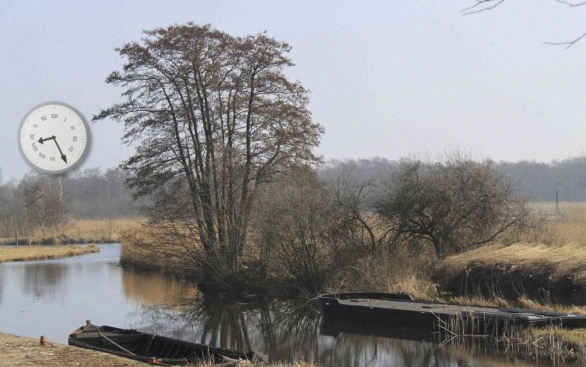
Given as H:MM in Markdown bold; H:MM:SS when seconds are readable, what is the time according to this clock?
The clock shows **8:25**
